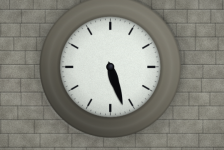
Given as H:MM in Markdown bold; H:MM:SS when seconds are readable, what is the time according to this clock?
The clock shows **5:27**
